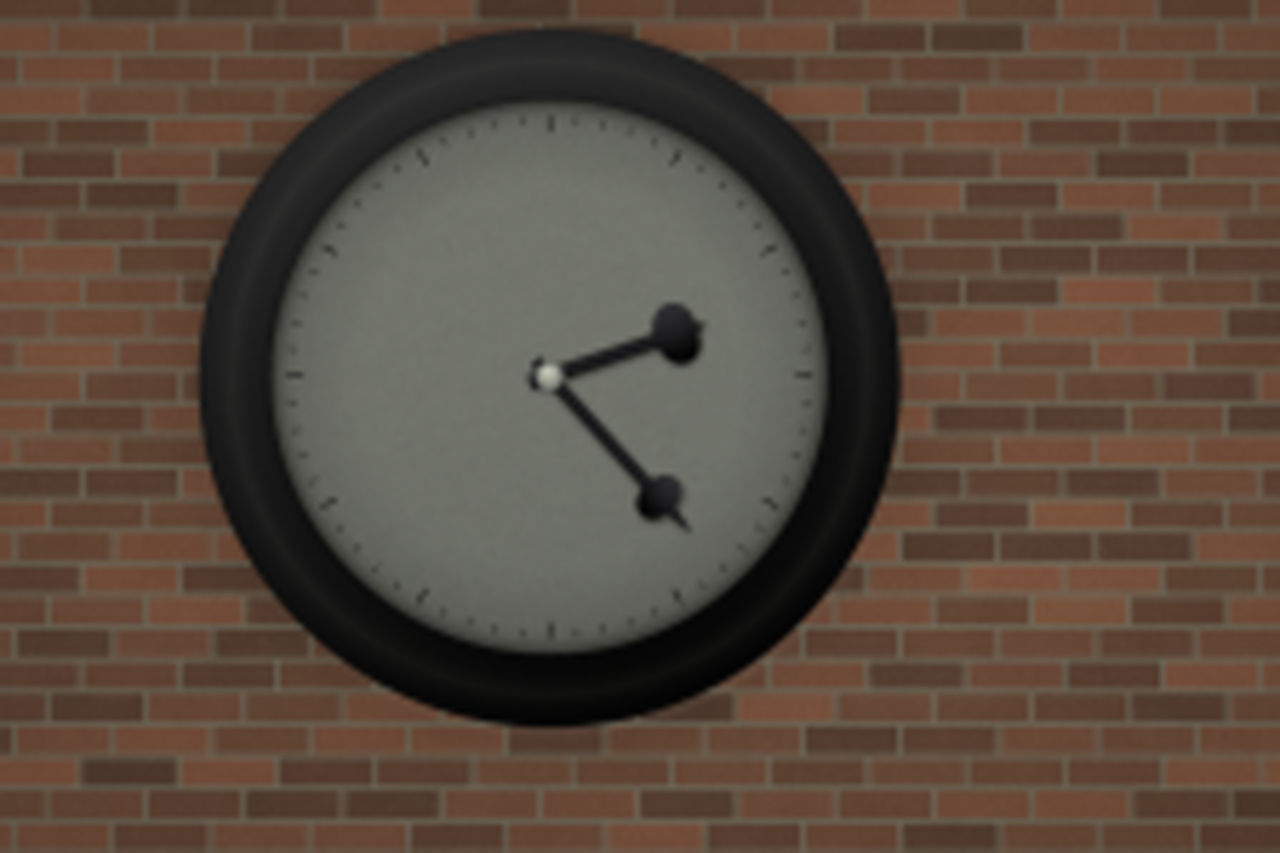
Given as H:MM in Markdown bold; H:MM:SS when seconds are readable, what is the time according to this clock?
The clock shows **2:23**
